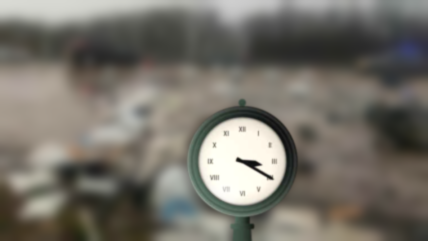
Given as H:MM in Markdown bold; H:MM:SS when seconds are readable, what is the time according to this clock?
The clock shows **3:20**
